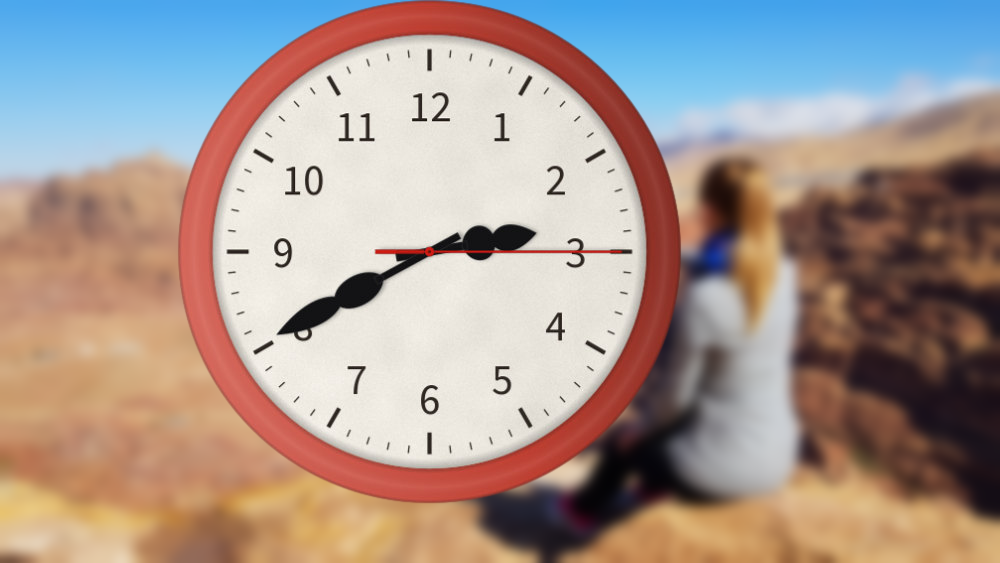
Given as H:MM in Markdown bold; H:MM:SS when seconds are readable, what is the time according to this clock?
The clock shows **2:40:15**
